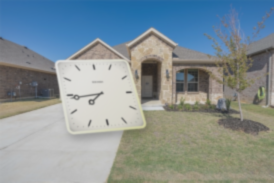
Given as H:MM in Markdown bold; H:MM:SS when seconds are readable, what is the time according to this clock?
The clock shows **7:44**
